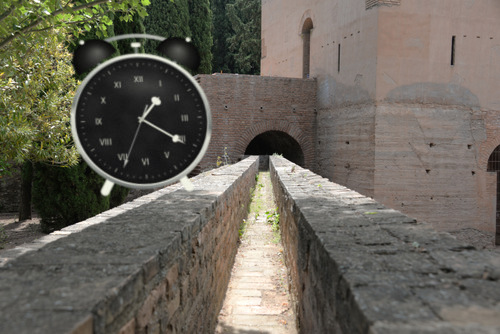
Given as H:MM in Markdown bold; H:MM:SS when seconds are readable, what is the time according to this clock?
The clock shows **1:20:34**
